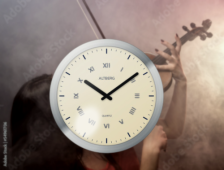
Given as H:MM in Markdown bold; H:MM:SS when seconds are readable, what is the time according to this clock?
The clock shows **10:09**
